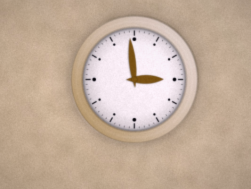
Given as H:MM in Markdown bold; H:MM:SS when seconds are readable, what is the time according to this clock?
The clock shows **2:59**
